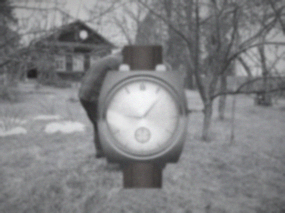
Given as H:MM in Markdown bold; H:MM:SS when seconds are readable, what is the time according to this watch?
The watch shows **9:07**
